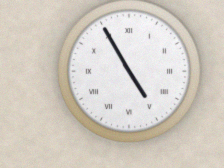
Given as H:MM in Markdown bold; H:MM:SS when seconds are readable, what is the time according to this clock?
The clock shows **4:55**
